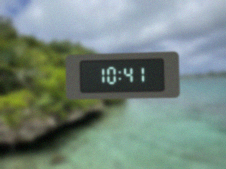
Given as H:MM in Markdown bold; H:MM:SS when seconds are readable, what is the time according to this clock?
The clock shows **10:41**
